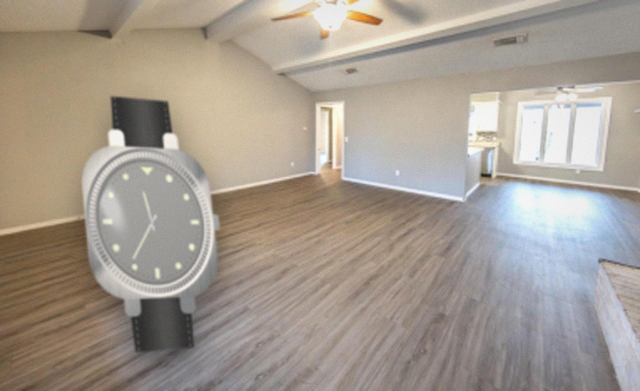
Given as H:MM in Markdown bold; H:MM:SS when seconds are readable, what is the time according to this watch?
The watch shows **11:36**
